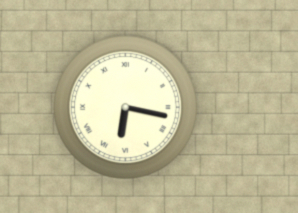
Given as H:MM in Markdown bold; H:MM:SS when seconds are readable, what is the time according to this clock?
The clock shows **6:17**
